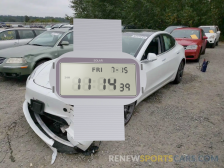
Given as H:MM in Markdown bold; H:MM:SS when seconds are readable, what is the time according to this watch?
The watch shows **11:14:39**
